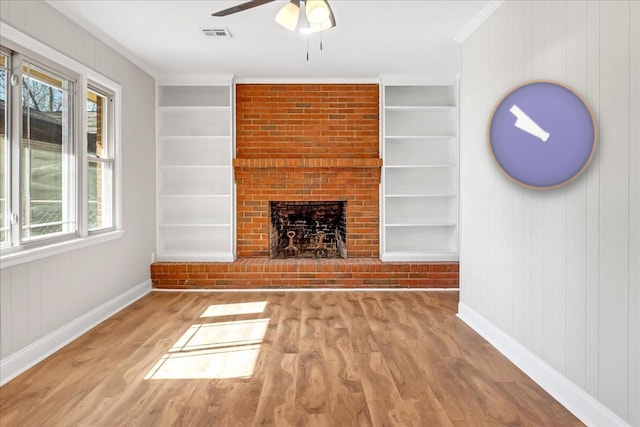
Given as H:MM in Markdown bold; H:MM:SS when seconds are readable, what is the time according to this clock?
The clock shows **9:52**
